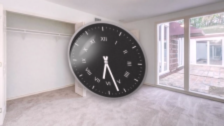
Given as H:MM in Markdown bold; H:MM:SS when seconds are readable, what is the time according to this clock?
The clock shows **6:27**
